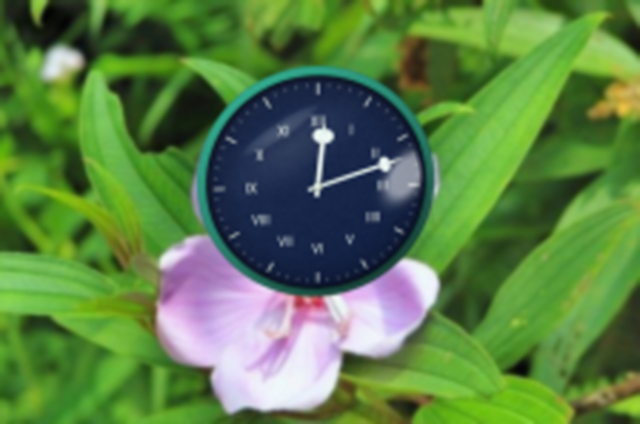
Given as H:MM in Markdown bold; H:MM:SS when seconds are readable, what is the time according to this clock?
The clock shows **12:12**
